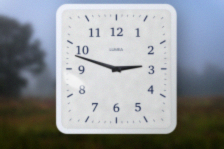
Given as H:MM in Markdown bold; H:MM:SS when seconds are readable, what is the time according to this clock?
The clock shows **2:48**
